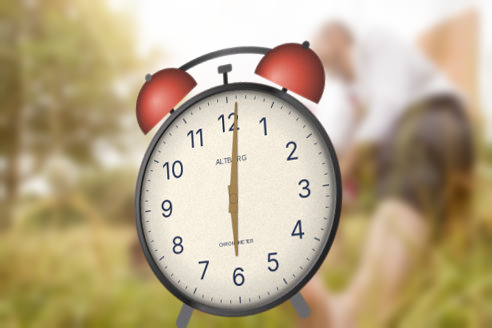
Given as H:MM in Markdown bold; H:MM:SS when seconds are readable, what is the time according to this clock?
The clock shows **6:01**
